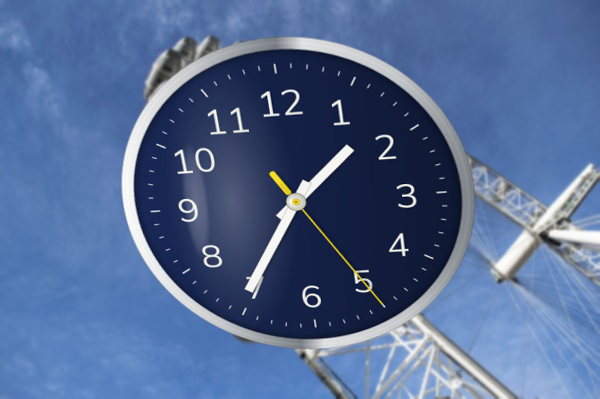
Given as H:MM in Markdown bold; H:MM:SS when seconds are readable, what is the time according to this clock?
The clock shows **1:35:25**
